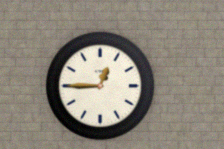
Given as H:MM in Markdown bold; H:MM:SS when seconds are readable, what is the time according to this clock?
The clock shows **12:45**
